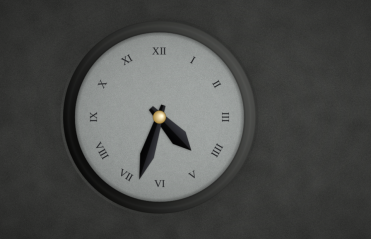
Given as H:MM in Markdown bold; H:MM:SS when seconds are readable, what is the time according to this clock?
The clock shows **4:33**
